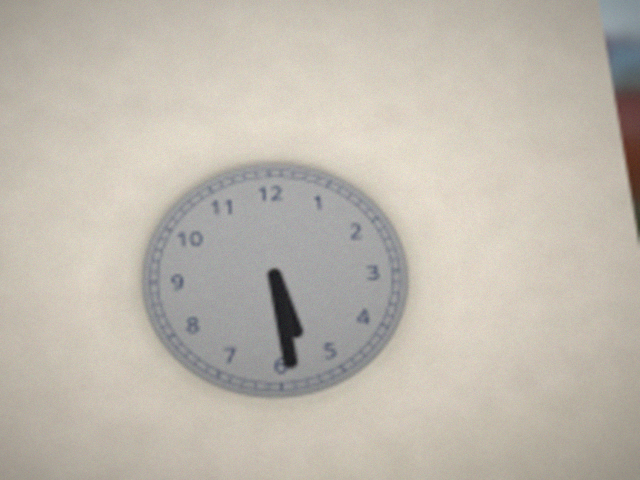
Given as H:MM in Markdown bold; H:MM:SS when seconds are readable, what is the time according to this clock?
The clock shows **5:29**
